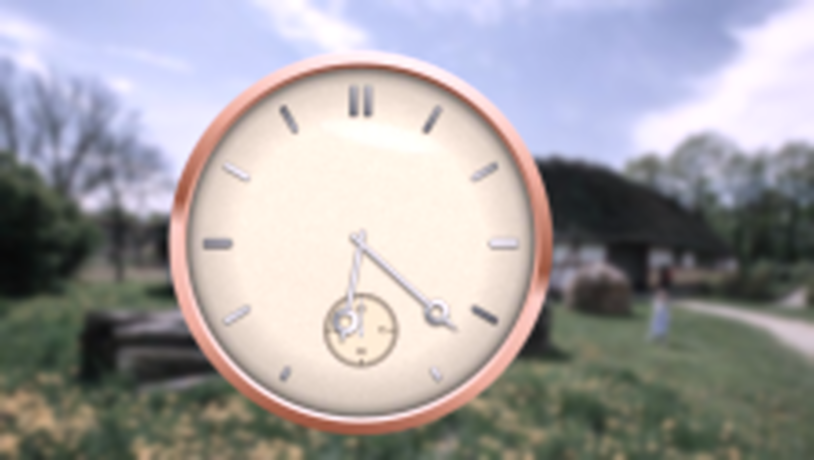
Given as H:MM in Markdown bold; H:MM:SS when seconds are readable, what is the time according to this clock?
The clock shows **6:22**
